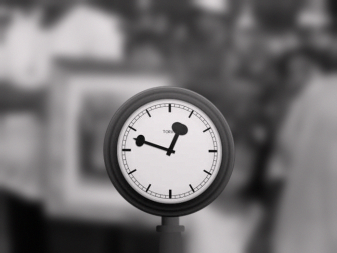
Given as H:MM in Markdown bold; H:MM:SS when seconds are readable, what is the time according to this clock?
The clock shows **12:48**
